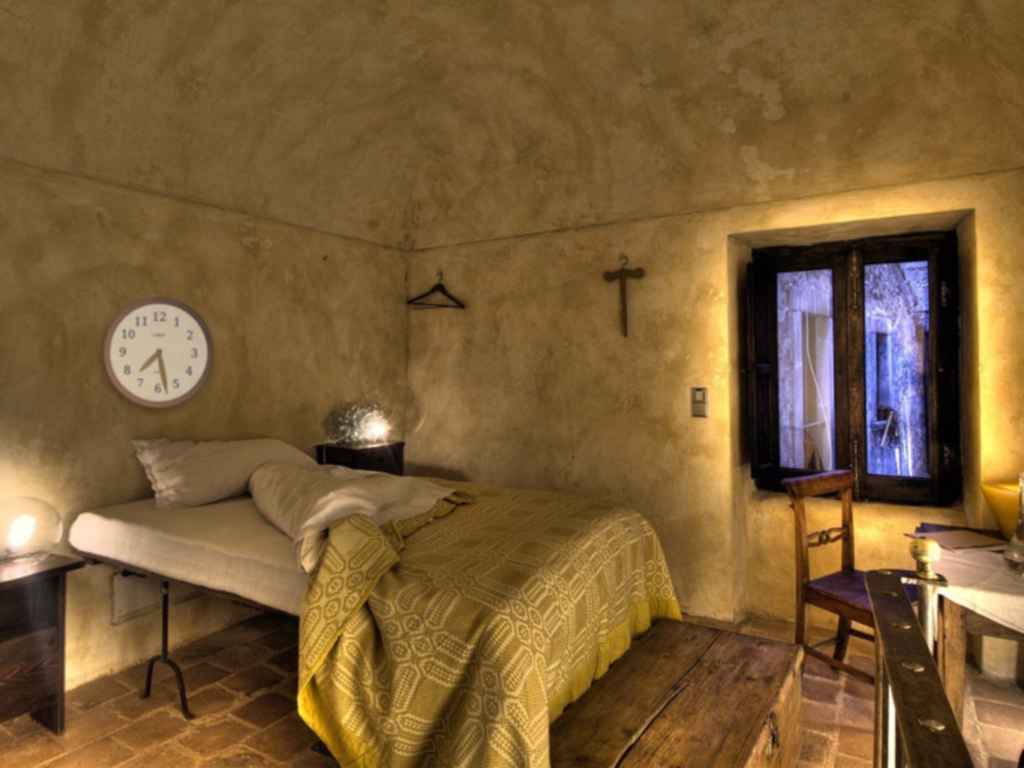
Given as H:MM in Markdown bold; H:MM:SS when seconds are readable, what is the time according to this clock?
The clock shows **7:28**
